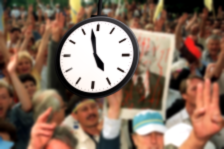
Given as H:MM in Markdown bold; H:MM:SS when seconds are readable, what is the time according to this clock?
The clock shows **4:58**
